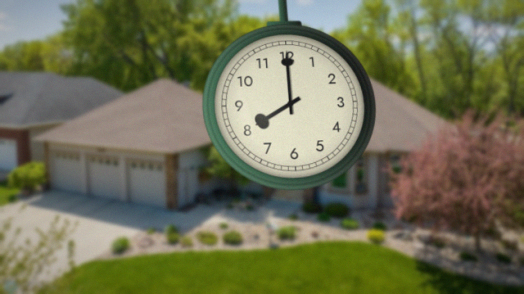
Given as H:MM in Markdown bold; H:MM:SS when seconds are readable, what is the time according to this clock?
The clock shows **8:00**
